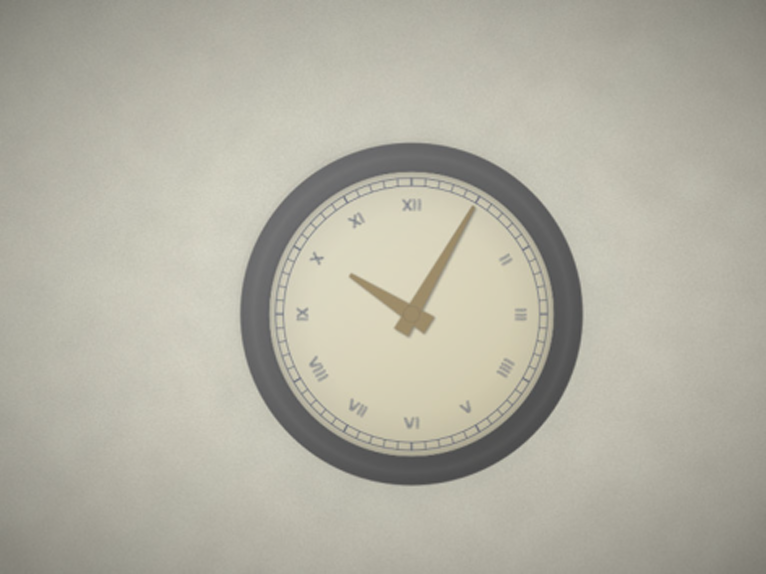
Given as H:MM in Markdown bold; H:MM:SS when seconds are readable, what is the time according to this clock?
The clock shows **10:05**
